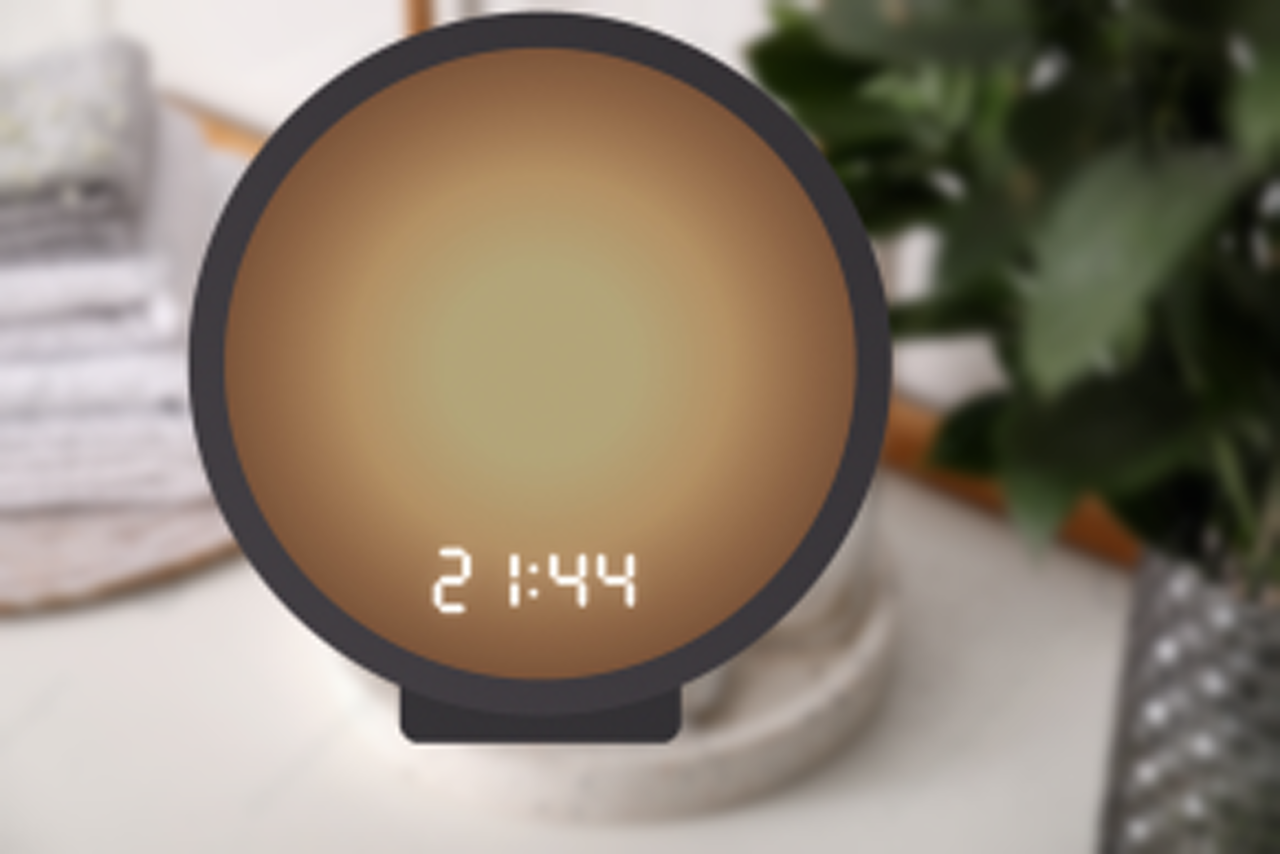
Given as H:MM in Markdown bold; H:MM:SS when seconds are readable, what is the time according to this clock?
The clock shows **21:44**
